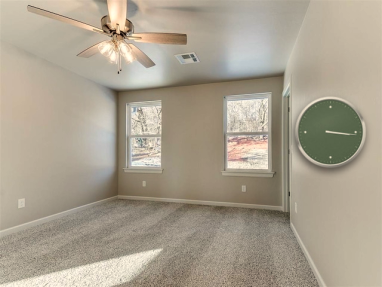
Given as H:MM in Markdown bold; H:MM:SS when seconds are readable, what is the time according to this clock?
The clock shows **3:16**
